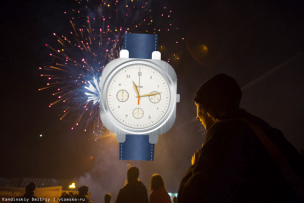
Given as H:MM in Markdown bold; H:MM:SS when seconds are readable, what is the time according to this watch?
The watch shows **11:13**
